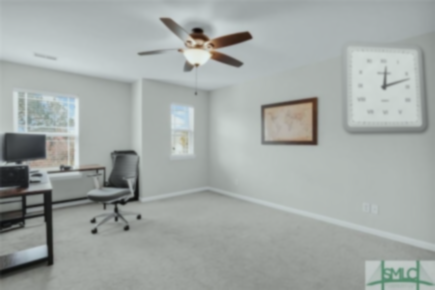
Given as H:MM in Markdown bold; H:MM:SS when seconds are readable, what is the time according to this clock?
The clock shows **12:12**
